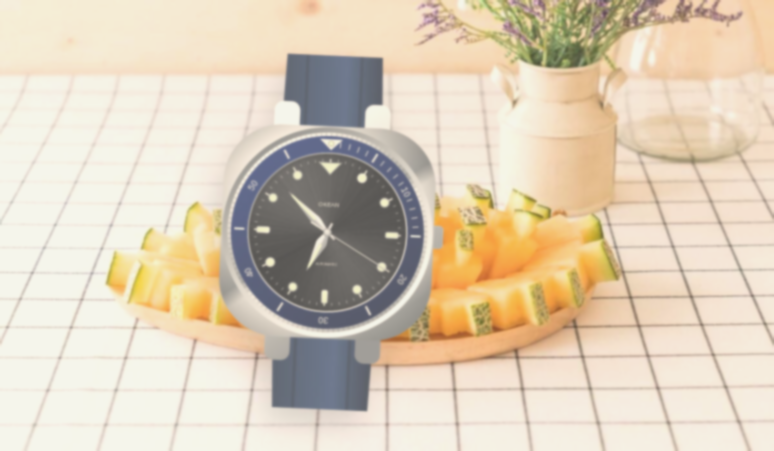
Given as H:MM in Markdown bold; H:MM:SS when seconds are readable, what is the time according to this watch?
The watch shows **6:52:20**
